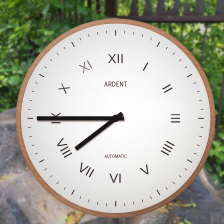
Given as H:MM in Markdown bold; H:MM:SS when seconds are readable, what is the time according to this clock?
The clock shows **7:45**
